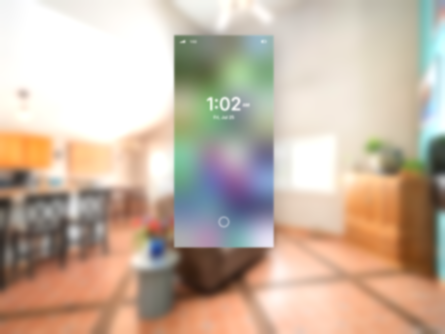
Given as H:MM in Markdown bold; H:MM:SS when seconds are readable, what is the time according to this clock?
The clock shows **1:02**
